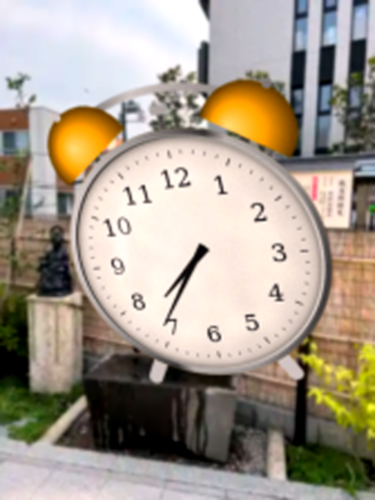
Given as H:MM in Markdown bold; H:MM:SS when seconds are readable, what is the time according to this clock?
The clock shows **7:36**
